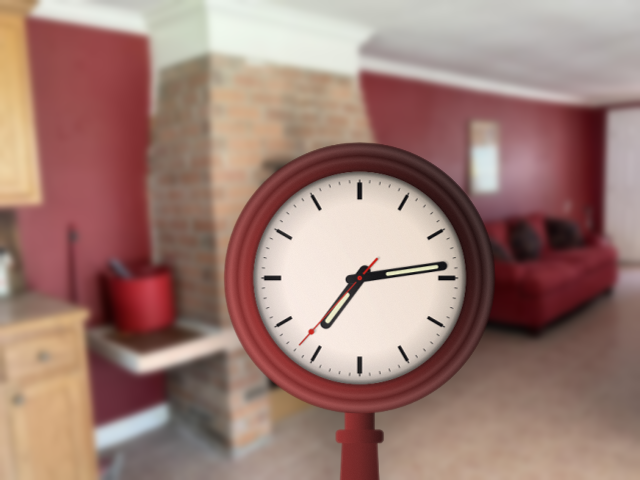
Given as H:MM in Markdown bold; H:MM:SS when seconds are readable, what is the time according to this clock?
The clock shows **7:13:37**
